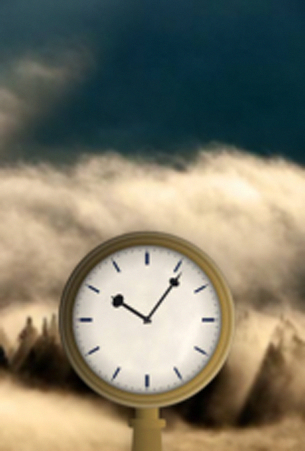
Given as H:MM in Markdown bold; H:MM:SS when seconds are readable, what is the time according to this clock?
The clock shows **10:06**
